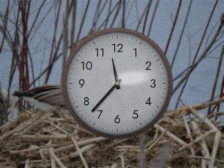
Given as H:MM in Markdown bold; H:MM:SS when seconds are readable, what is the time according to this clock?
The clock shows **11:37**
